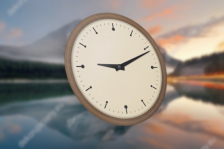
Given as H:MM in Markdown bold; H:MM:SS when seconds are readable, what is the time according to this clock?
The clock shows **9:11**
